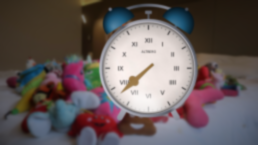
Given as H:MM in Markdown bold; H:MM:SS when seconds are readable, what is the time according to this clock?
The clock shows **7:38**
